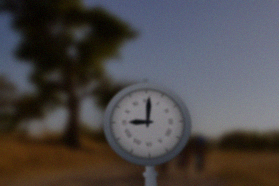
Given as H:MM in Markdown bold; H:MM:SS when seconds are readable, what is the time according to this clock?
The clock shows **9:01**
